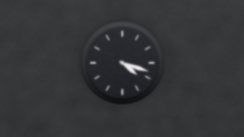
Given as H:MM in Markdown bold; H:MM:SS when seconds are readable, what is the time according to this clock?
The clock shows **4:18**
